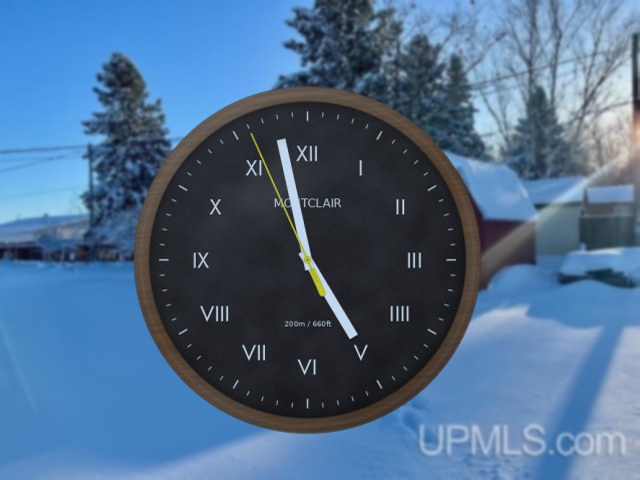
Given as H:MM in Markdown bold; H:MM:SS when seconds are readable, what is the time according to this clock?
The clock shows **4:57:56**
